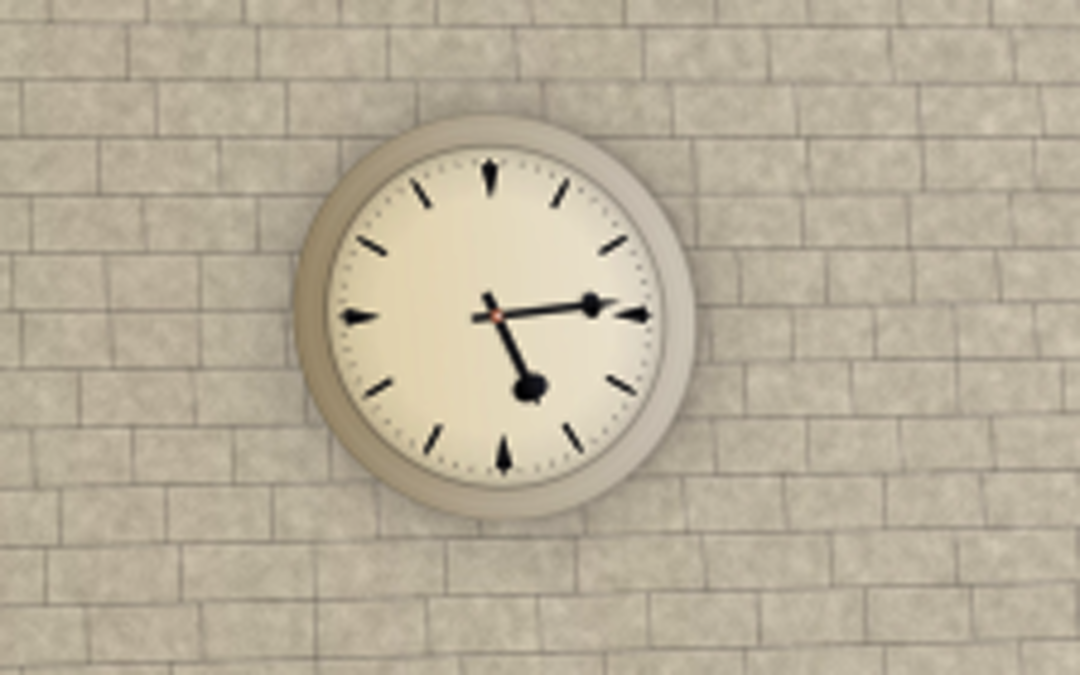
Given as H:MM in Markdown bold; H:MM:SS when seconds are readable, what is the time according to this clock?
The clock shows **5:14**
